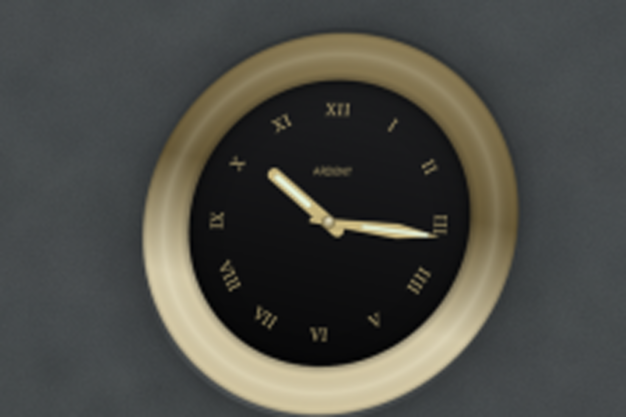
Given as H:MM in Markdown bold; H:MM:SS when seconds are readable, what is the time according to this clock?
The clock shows **10:16**
